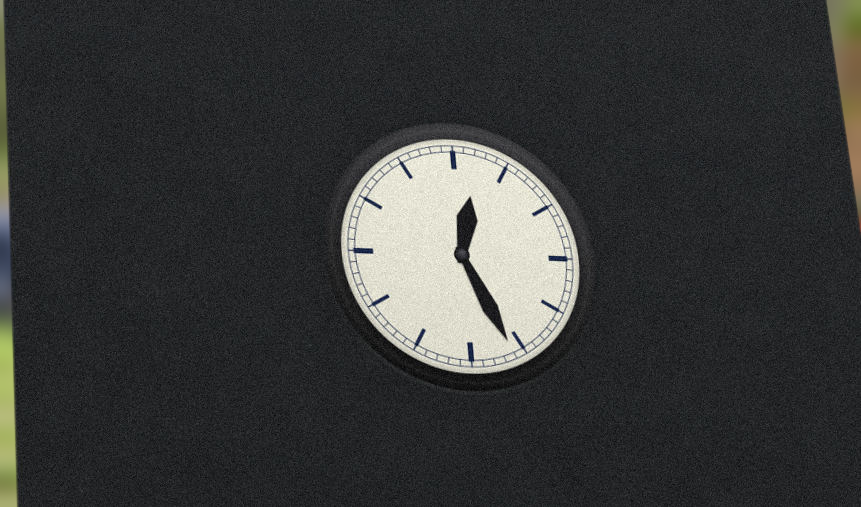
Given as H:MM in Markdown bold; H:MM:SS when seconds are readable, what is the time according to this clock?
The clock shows **12:26**
